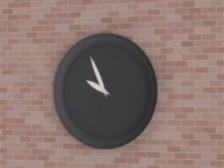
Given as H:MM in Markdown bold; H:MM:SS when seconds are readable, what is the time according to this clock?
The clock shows **9:56**
